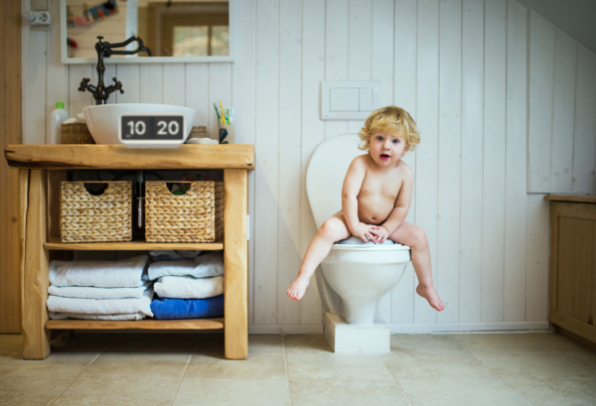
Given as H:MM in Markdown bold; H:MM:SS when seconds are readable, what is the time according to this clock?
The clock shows **10:20**
